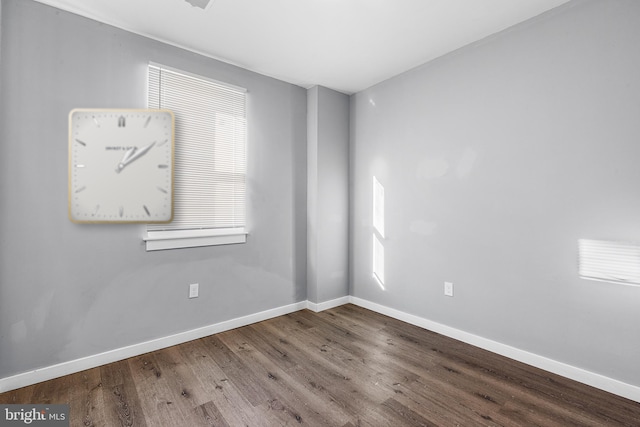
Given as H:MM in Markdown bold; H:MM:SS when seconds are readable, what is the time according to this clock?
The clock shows **1:09**
